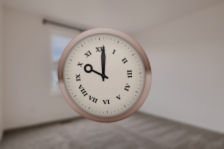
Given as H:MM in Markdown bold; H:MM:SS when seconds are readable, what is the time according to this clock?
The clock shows **10:01**
